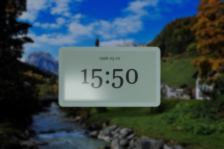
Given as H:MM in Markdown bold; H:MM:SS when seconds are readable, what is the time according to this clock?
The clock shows **15:50**
